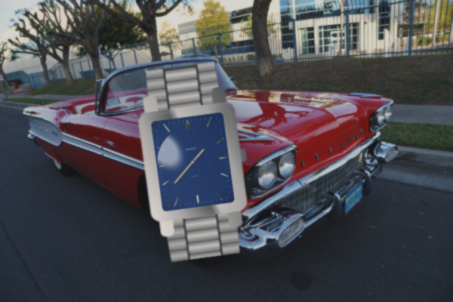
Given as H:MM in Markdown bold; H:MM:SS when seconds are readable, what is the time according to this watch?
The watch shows **1:38**
